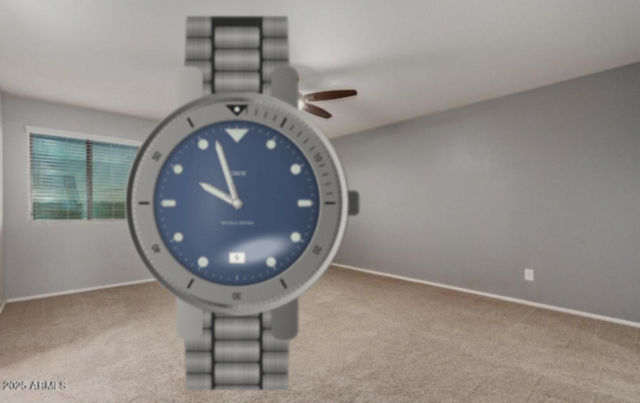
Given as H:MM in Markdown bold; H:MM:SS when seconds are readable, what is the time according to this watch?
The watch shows **9:57**
